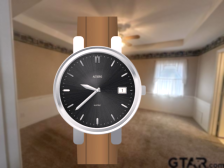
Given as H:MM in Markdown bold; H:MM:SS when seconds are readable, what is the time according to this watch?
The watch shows **9:38**
